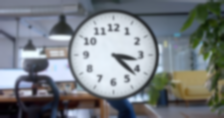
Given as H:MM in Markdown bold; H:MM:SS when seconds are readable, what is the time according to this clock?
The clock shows **3:22**
